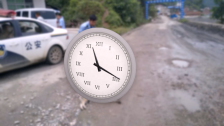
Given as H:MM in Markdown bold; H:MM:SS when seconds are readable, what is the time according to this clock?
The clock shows **11:19**
